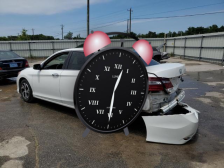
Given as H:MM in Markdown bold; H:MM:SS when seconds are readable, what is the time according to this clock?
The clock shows **12:30**
